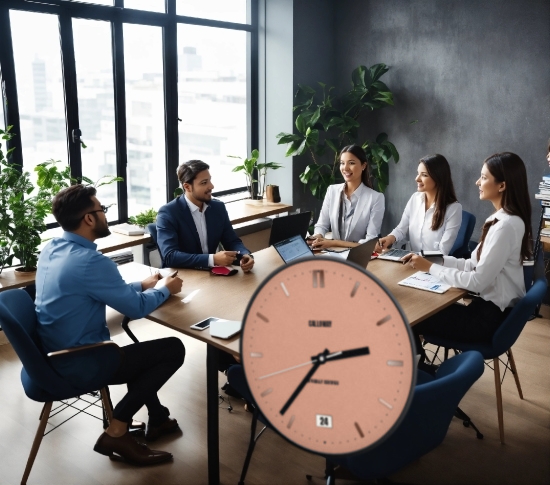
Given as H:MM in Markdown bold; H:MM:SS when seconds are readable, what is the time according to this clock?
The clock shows **2:36:42**
